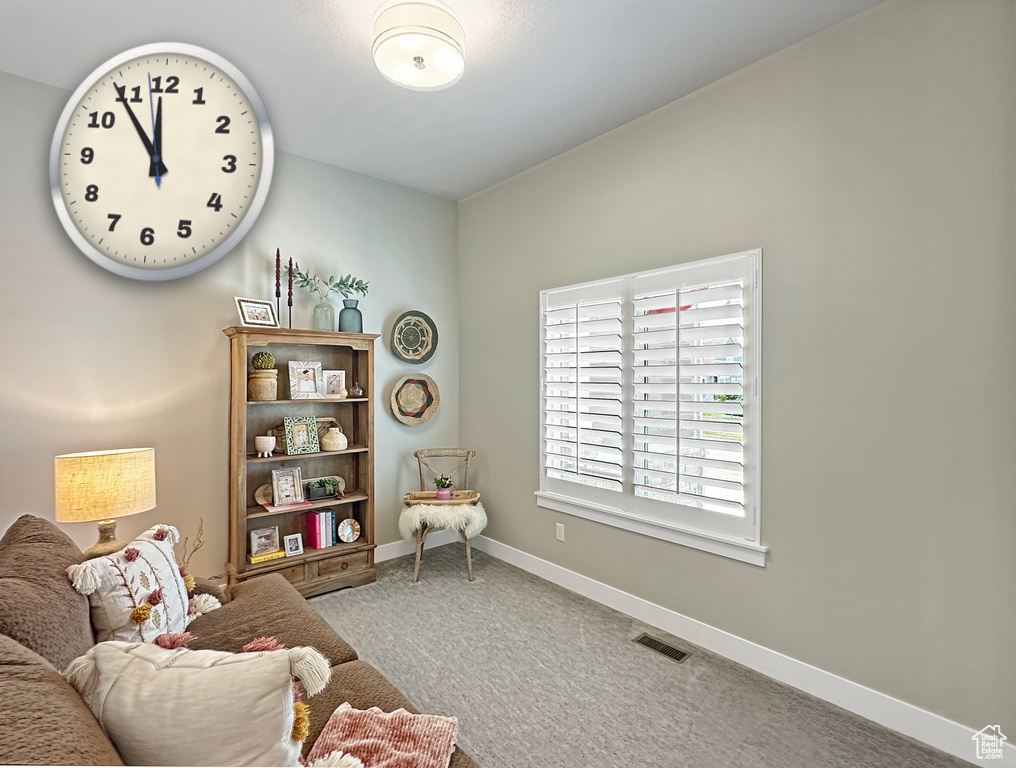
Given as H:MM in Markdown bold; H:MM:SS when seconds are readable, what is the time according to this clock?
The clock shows **11:53:58**
